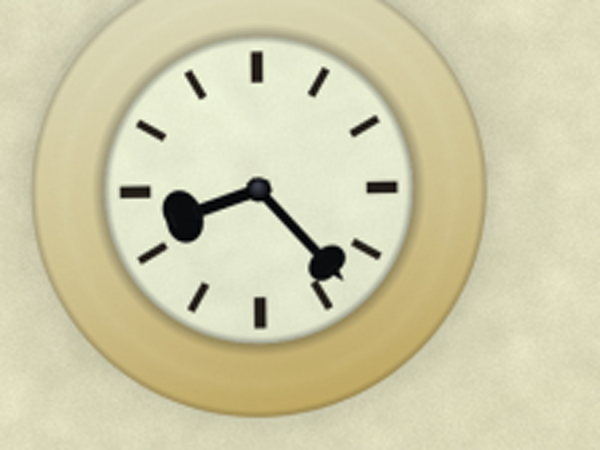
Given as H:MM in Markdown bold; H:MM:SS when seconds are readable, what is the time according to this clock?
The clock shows **8:23**
